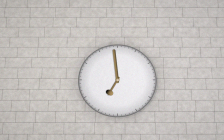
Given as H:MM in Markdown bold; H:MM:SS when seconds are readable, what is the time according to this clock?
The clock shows **6:59**
